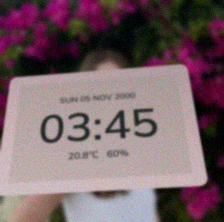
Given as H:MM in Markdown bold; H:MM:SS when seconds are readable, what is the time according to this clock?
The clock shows **3:45**
